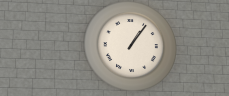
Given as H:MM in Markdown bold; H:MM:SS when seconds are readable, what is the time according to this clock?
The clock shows **1:06**
